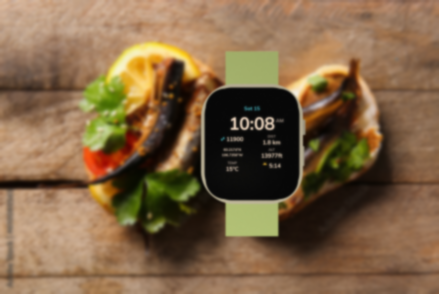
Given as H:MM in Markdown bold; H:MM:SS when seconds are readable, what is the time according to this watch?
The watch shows **10:08**
